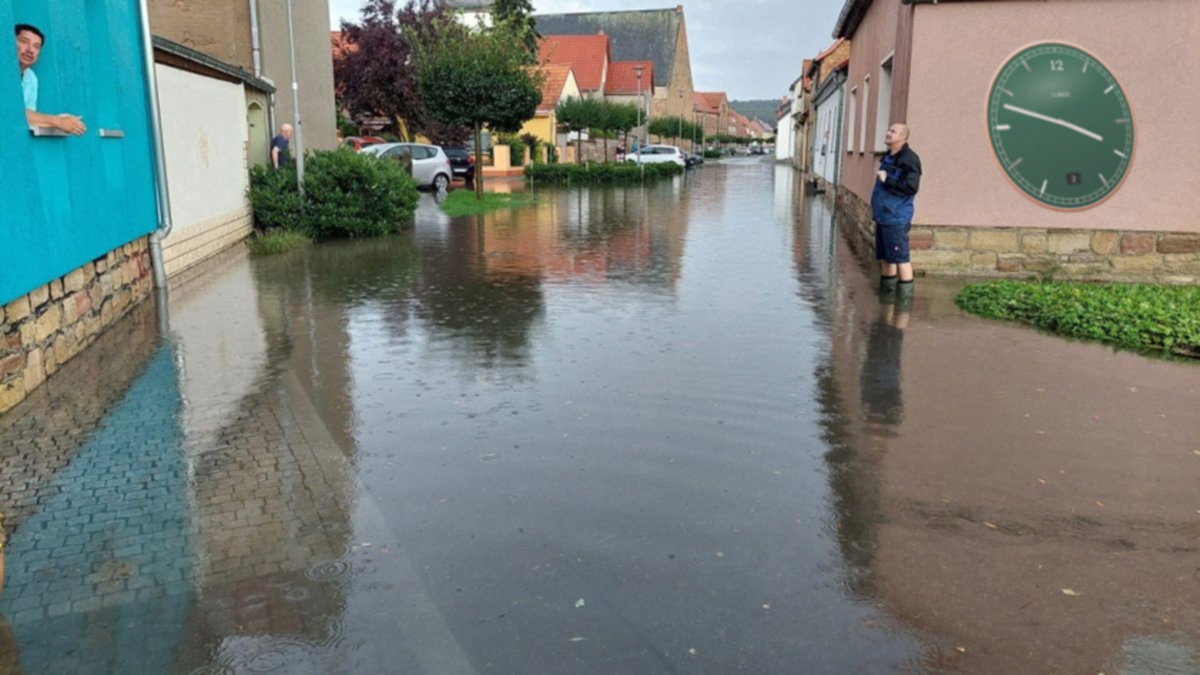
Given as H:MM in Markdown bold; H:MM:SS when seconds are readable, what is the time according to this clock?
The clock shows **3:48**
